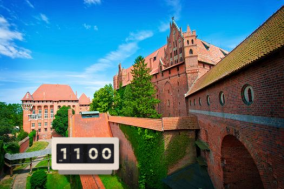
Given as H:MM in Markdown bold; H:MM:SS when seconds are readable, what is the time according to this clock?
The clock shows **11:00**
